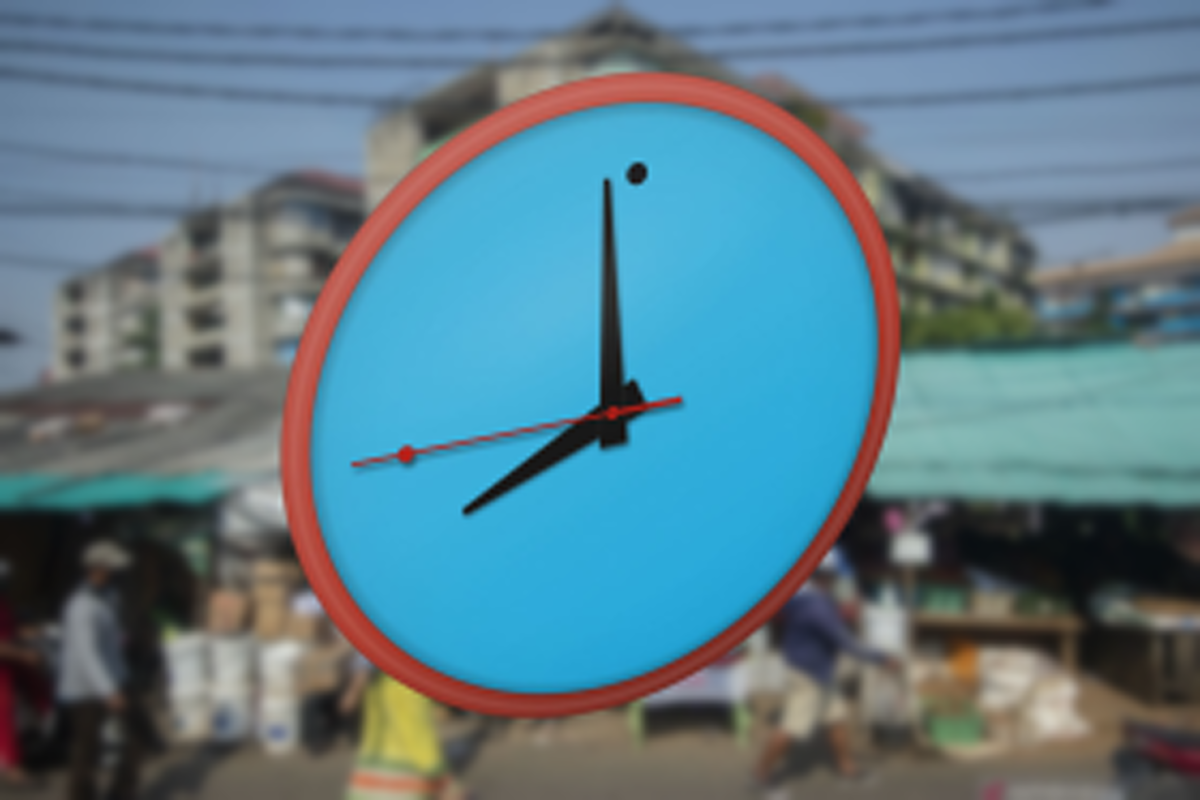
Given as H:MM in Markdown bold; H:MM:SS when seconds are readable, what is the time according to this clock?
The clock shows **7:58:44**
